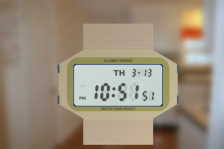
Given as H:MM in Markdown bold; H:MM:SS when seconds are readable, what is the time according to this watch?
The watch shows **10:51:51**
